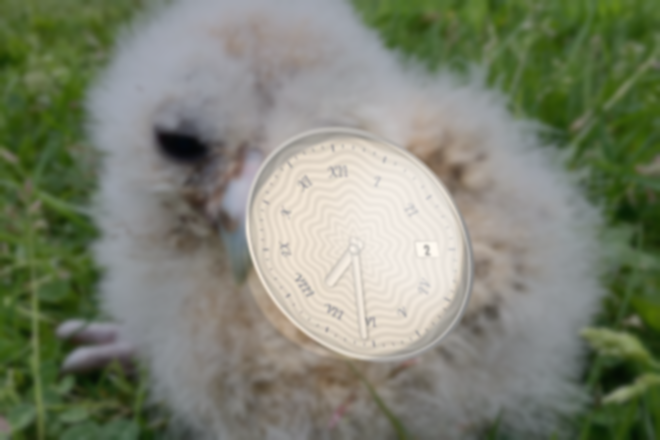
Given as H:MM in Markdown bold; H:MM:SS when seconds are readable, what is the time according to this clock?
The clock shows **7:31**
